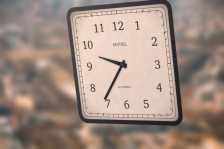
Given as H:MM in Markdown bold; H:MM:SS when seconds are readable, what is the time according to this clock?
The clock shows **9:36**
